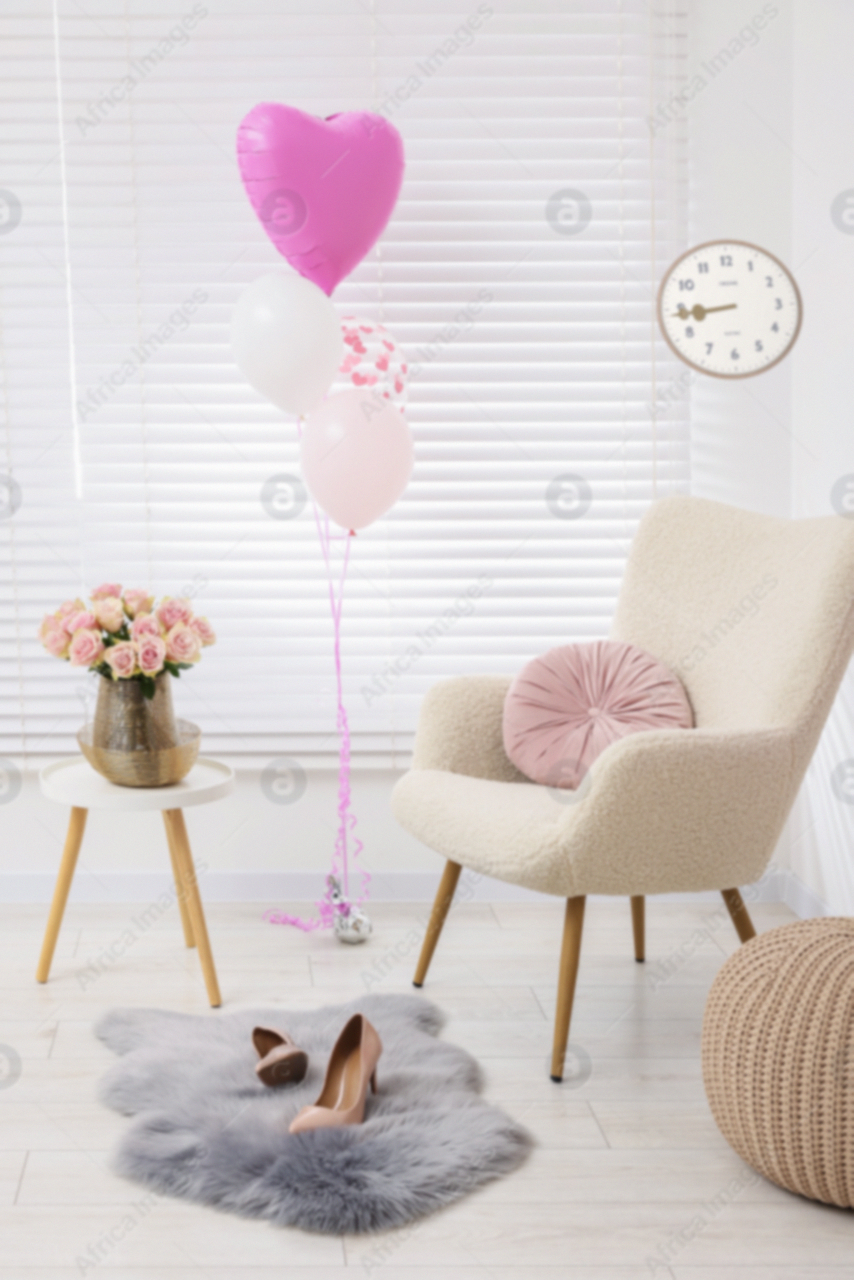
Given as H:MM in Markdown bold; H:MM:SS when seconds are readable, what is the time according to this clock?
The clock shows **8:44**
